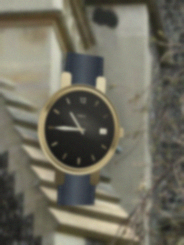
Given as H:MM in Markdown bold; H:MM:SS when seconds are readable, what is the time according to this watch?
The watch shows **10:45**
